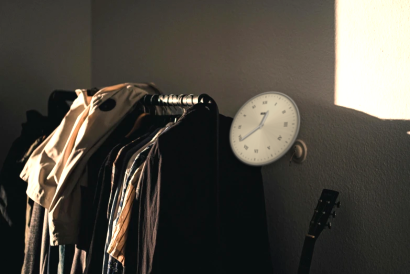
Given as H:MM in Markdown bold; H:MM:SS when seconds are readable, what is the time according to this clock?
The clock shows **12:39**
